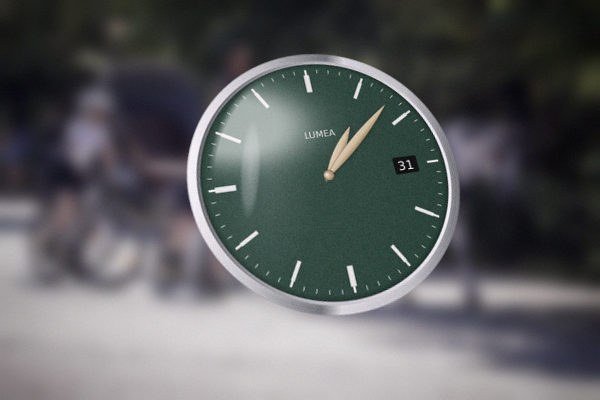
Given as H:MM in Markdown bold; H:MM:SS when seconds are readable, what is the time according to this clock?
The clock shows **1:08**
